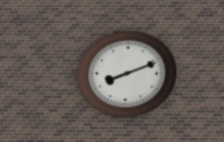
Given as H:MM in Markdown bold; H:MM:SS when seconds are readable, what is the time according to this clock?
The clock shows **8:11**
